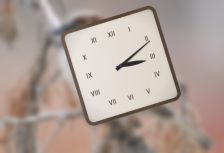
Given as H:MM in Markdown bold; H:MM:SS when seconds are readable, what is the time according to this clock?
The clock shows **3:11**
